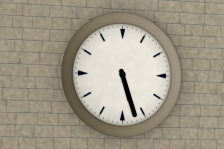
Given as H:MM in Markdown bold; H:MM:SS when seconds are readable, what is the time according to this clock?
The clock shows **5:27**
